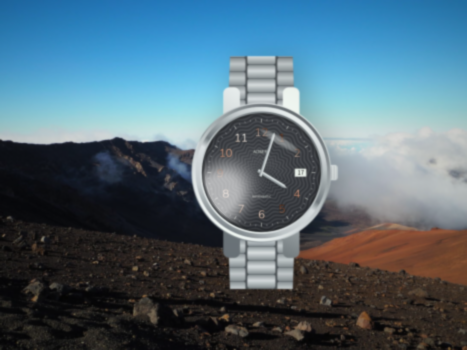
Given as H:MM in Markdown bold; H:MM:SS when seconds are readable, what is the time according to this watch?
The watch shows **4:03**
